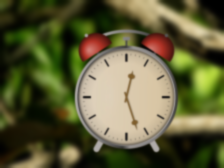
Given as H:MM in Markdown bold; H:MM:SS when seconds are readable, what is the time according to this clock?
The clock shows **12:27**
